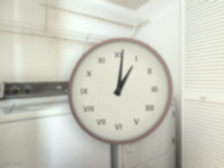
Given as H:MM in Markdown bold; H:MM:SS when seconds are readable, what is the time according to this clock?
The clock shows **1:01**
